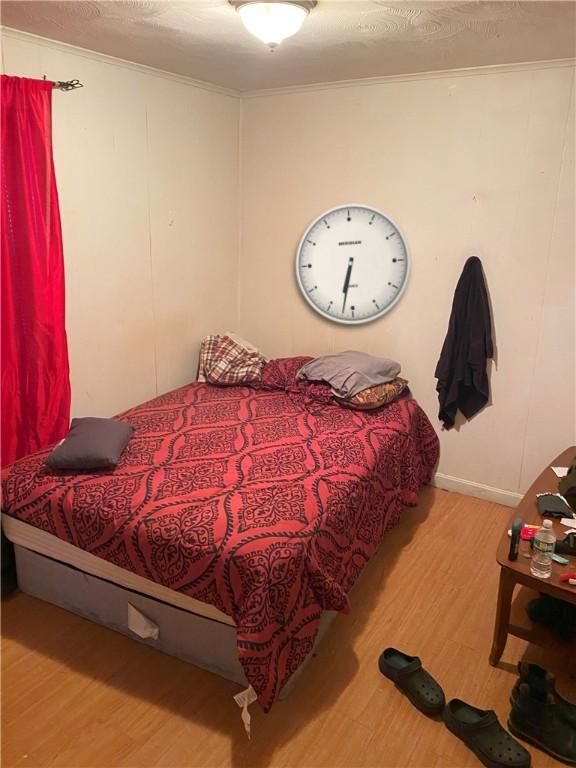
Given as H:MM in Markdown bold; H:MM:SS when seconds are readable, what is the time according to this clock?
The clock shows **6:32**
